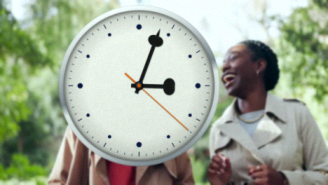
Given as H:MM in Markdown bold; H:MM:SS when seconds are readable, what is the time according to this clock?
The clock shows **3:03:22**
